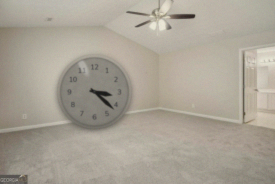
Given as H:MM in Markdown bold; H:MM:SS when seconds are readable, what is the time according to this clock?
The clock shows **3:22**
